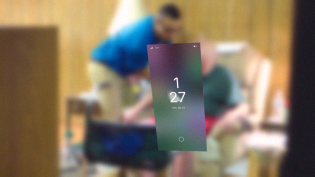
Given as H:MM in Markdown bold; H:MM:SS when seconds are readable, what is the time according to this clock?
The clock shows **1:27**
